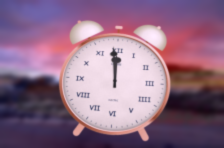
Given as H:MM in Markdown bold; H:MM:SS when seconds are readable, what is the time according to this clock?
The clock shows **11:59**
